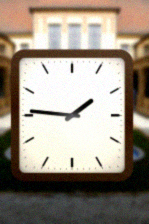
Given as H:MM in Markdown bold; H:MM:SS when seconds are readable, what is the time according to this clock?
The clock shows **1:46**
